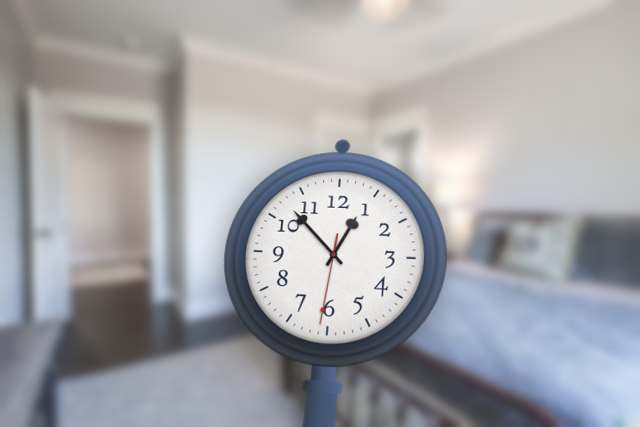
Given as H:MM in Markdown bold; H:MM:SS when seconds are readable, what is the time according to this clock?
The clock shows **12:52:31**
